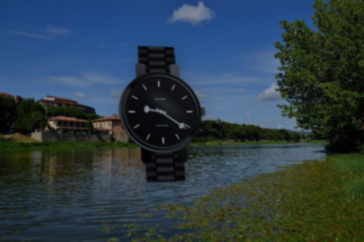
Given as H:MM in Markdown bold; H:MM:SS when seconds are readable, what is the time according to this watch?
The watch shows **9:21**
